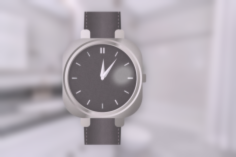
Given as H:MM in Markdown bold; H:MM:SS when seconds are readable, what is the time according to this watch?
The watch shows **12:06**
